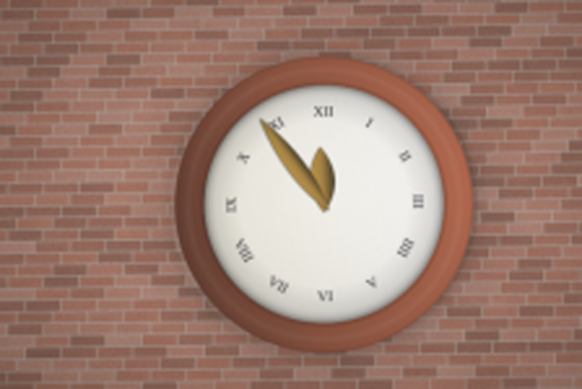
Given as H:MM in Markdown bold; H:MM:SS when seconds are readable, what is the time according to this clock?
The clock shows **11:54**
